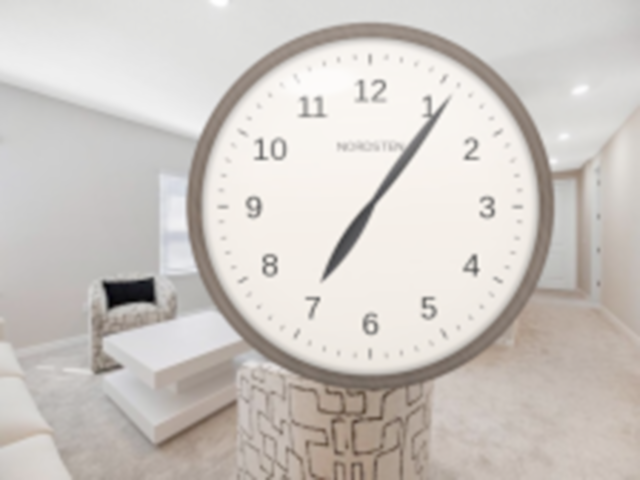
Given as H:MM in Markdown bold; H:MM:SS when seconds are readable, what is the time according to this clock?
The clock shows **7:06**
